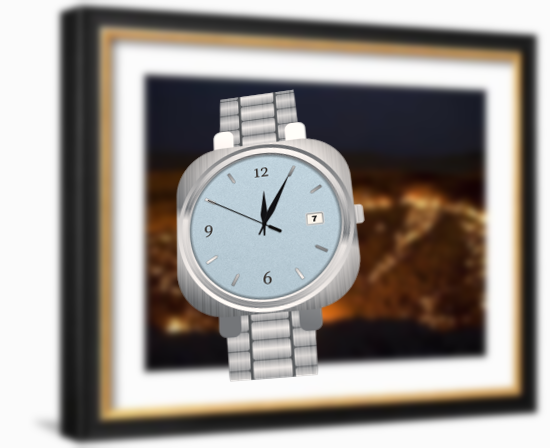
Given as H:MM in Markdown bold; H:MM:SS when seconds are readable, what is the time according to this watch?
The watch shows **12:04:50**
